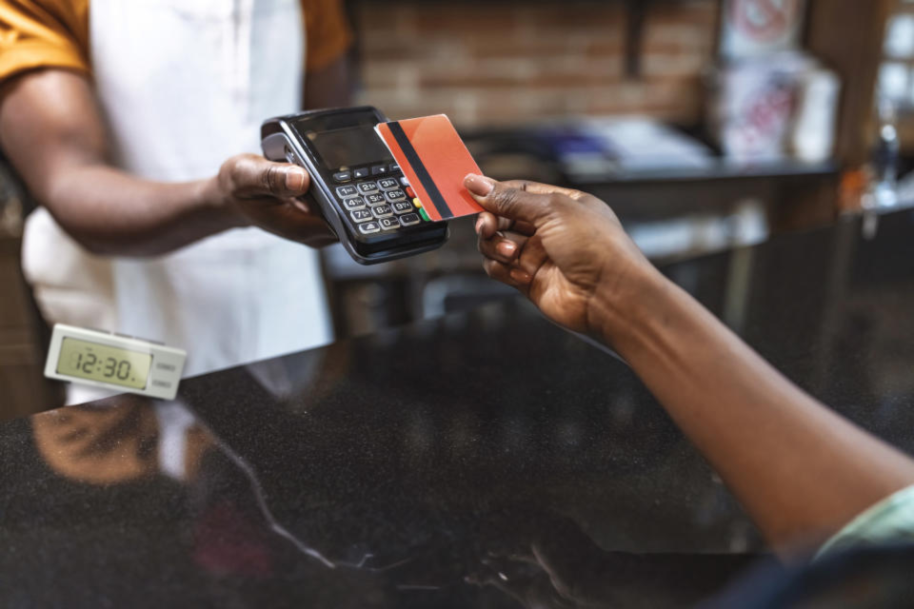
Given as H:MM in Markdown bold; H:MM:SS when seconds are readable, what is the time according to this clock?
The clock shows **12:30**
